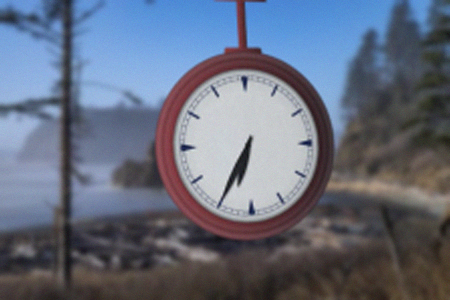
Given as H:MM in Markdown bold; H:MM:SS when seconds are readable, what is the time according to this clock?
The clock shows **6:35**
